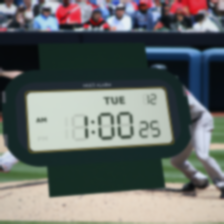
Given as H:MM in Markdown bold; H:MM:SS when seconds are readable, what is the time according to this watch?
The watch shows **1:00:25**
